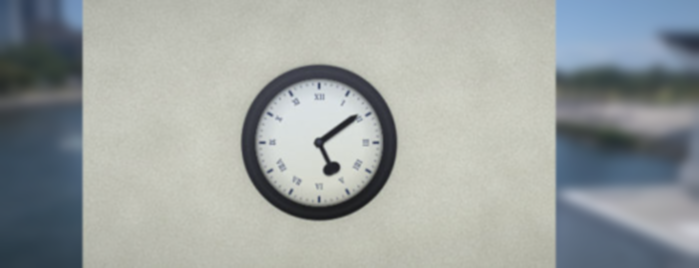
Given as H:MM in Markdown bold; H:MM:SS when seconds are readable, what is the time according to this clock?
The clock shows **5:09**
